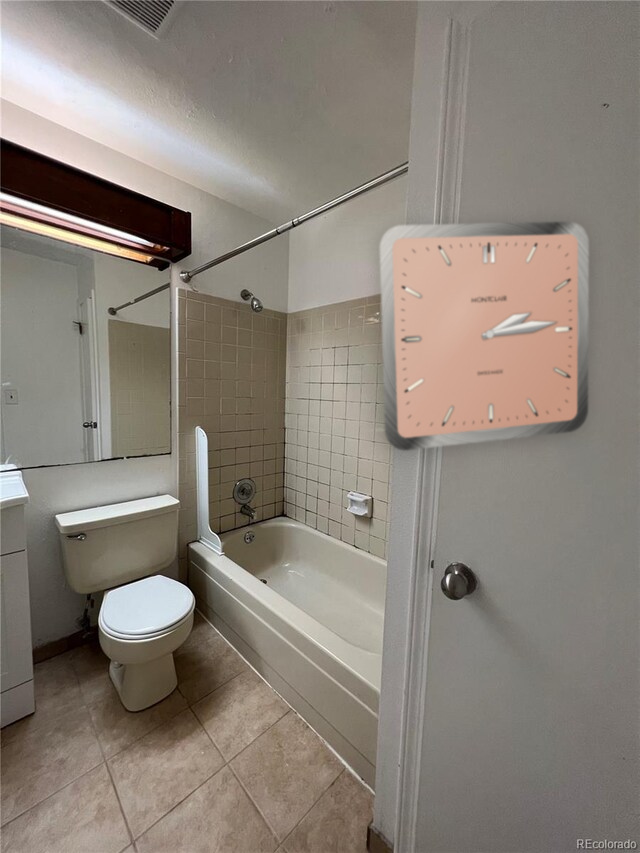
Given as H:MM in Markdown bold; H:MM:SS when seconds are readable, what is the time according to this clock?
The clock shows **2:14**
